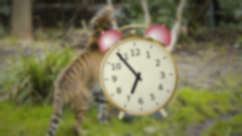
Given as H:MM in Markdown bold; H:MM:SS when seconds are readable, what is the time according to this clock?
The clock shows **6:54**
